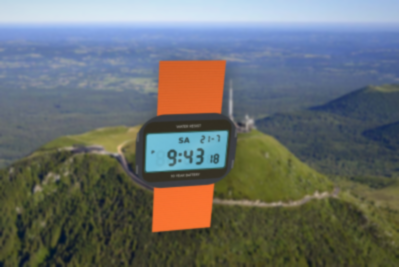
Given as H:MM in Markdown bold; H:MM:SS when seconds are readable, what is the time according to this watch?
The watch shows **9:43:18**
